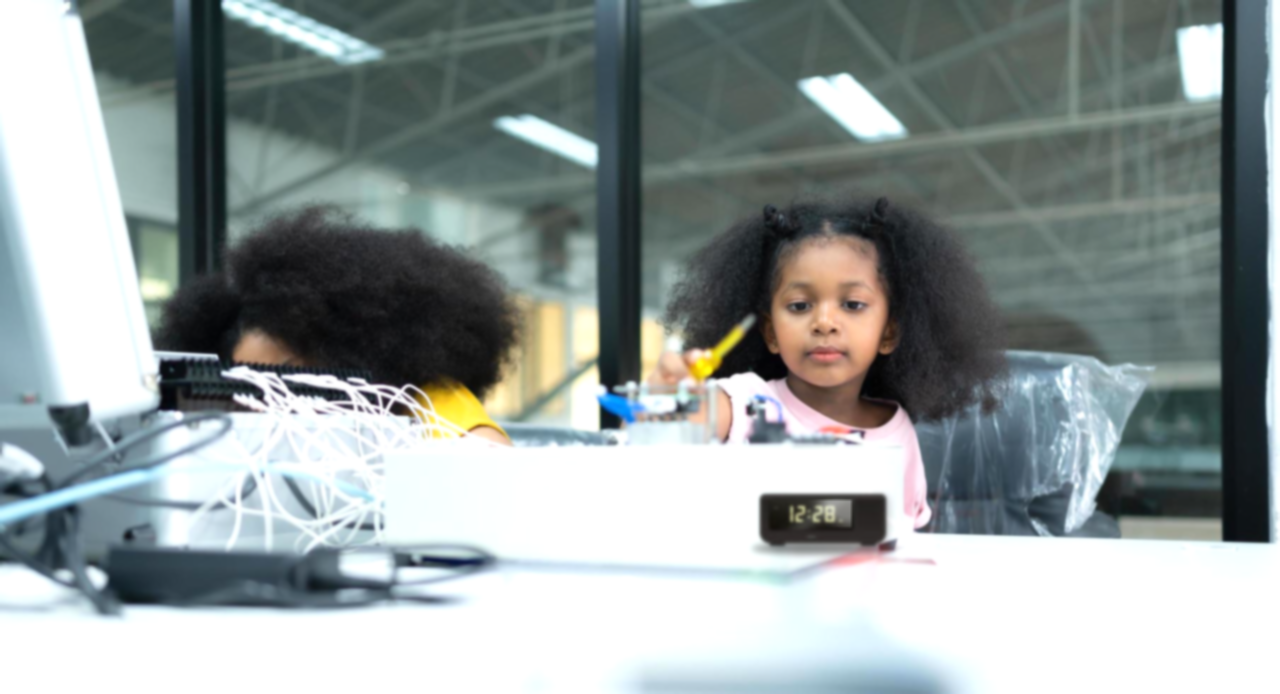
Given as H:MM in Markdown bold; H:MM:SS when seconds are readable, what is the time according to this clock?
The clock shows **12:28**
